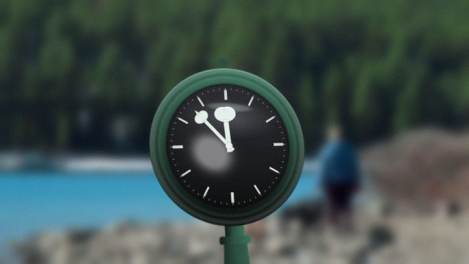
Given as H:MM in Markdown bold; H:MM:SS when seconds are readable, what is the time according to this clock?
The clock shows **11:53**
